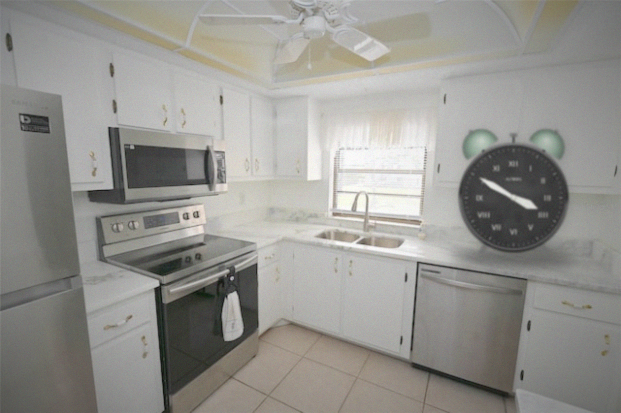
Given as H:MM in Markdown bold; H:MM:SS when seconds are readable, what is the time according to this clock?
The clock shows **3:50**
